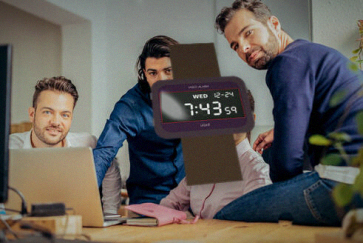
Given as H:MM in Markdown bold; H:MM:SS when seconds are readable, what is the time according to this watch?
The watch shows **7:43:59**
